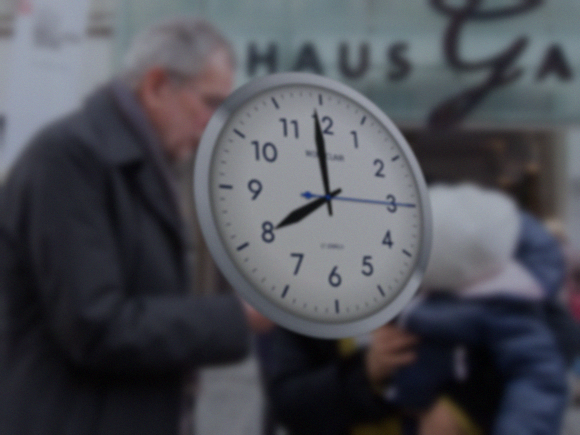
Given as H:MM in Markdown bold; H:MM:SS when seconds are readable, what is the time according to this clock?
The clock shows **7:59:15**
